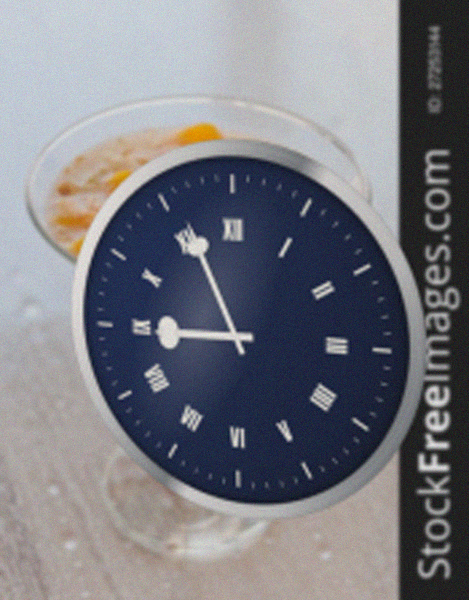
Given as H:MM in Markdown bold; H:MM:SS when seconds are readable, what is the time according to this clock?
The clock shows **8:56**
